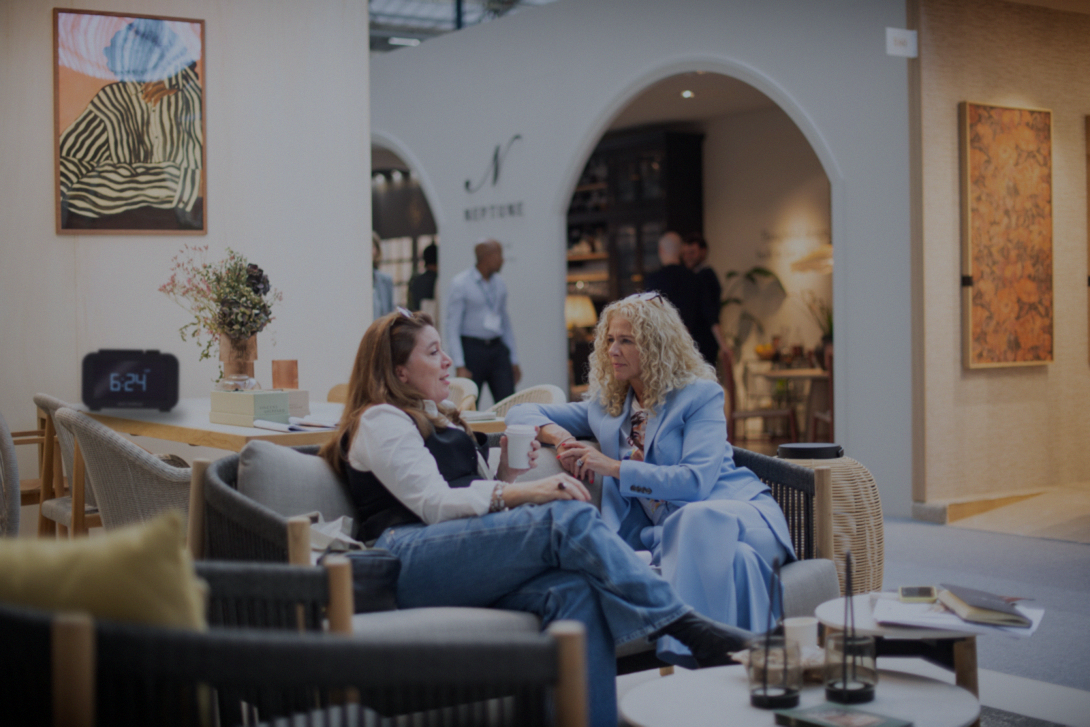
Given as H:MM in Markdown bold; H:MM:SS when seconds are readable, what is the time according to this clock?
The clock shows **6:24**
